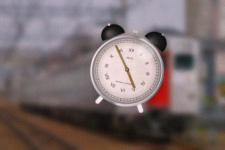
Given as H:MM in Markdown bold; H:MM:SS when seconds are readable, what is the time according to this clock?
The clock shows **4:54**
